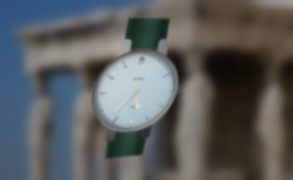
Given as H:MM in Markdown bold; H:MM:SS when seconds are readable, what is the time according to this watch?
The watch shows **5:37**
